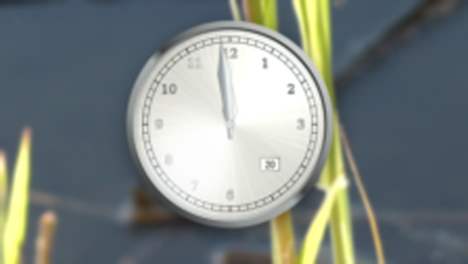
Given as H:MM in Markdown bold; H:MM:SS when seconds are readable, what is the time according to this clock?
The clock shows **11:59**
